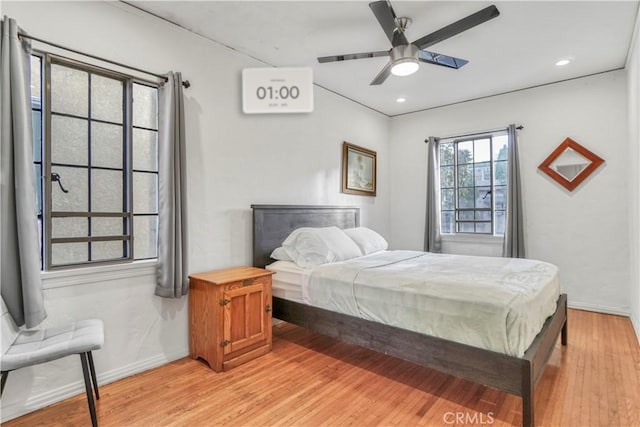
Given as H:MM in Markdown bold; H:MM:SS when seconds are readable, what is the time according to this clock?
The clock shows **1:00**
